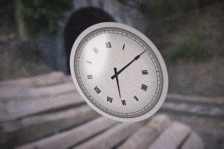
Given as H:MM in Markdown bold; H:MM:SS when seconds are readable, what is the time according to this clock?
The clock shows **6:10**
